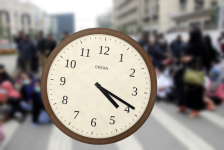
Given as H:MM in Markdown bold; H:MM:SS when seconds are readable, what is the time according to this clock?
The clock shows **4:19**
